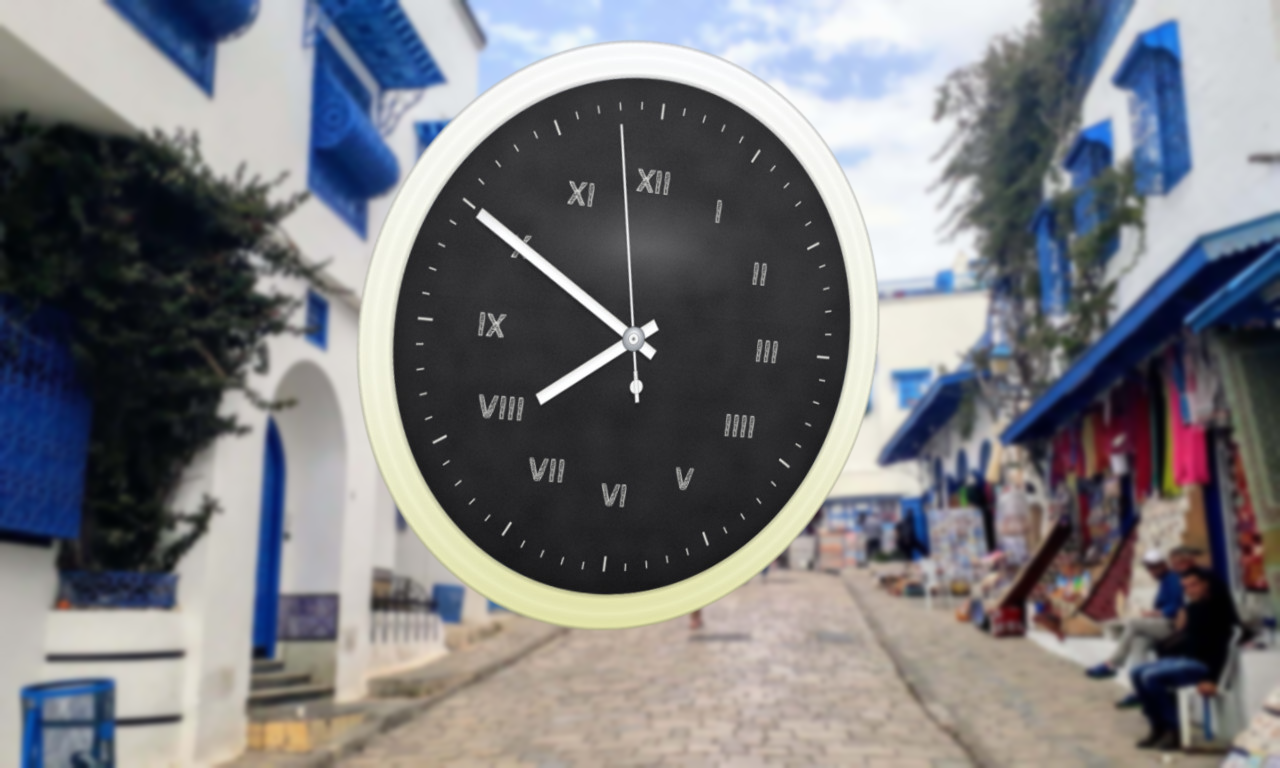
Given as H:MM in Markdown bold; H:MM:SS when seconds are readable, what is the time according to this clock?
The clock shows **7:49:58**
